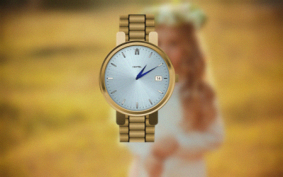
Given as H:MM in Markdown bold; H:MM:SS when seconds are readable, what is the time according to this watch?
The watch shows **1:10**
